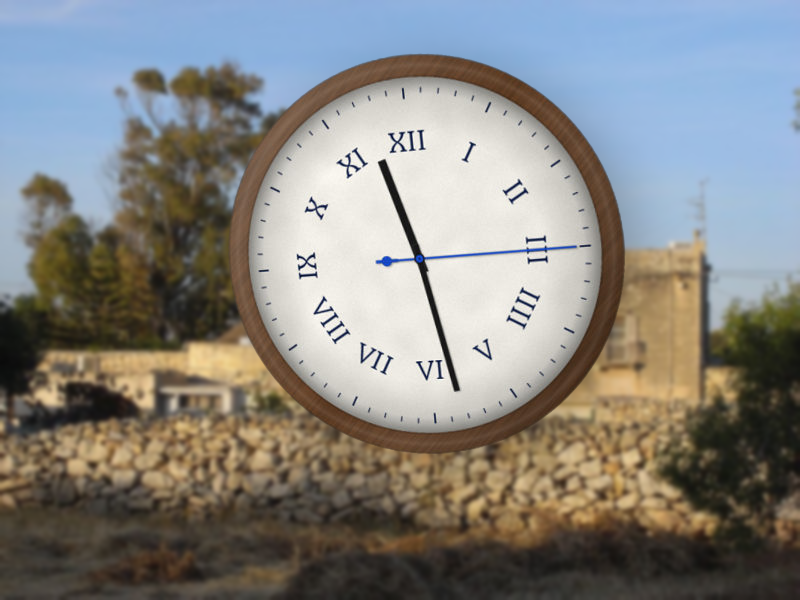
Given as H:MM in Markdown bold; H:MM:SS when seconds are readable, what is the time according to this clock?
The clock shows **11:28:15**
